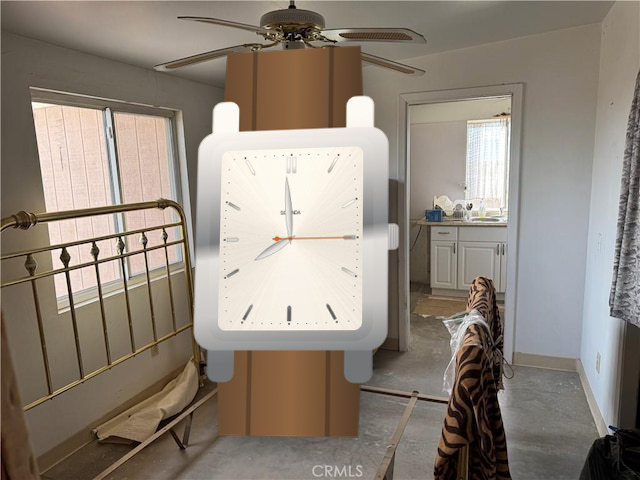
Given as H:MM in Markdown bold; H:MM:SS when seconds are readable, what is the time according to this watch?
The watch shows **7:59:15**
